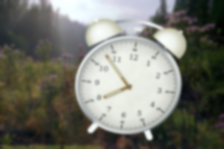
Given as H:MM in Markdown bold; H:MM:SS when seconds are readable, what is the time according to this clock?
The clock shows **7:53**
